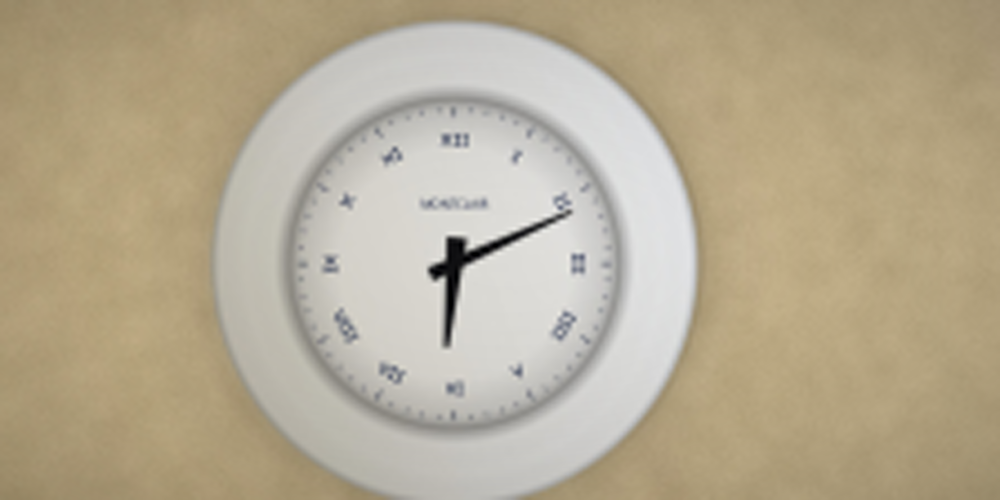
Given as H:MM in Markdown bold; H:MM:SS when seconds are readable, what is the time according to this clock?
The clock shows **6:11**
